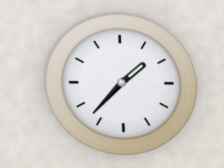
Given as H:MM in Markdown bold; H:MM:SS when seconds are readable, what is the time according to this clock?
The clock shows **1:37**
